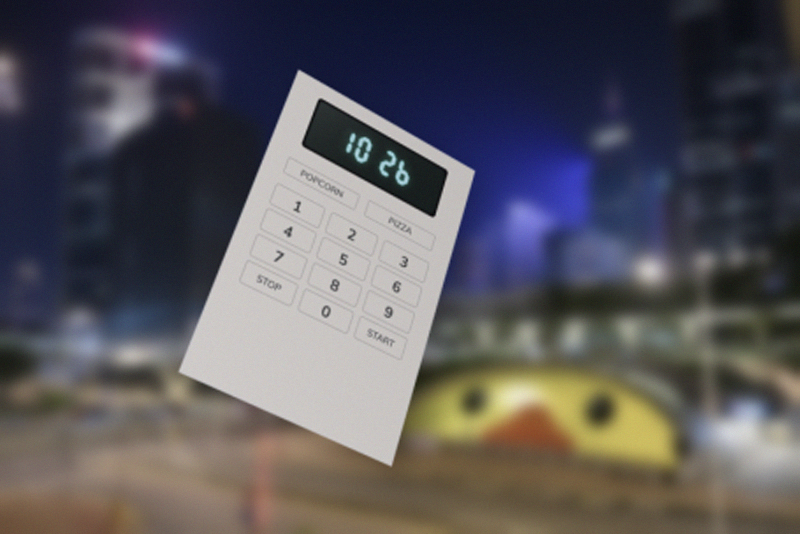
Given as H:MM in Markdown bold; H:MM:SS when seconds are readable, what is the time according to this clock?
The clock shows **10:26**
